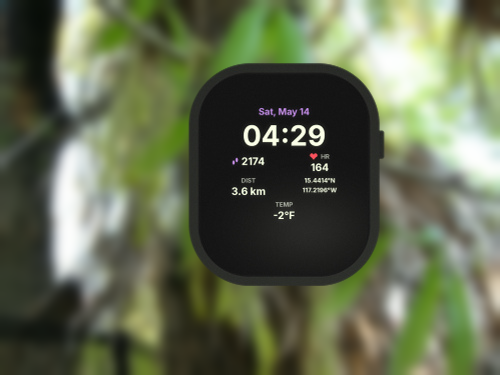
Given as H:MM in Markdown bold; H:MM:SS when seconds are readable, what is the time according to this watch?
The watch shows **4:29**
